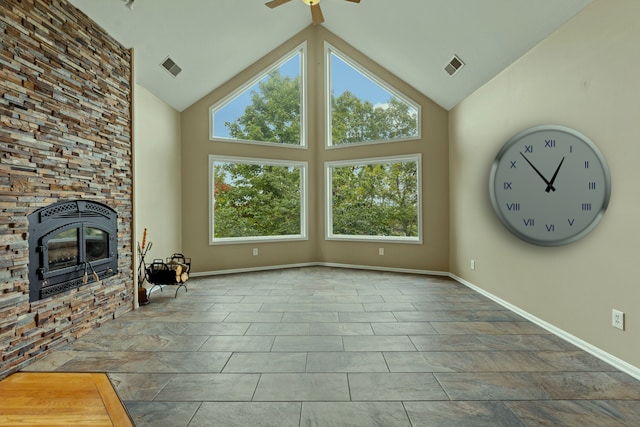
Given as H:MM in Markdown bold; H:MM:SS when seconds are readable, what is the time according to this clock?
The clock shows **12:53**
